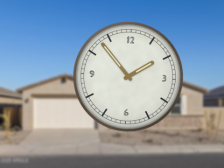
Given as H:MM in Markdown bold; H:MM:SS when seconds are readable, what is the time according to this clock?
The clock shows **1:53**
